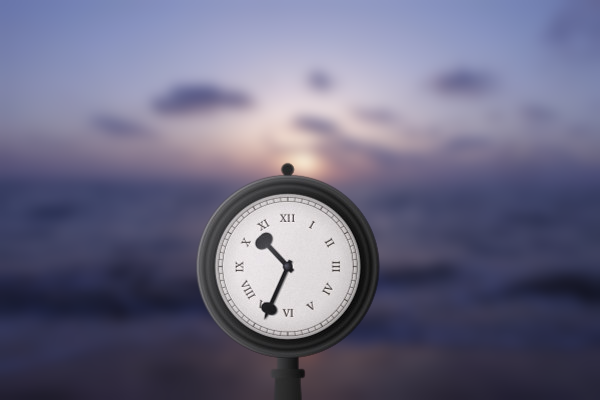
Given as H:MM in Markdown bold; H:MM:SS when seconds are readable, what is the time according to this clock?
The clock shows **10:34**
